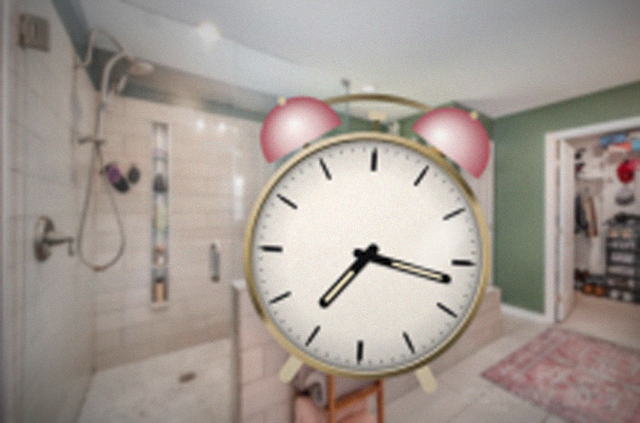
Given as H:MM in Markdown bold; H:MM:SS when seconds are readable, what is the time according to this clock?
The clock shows **7:17**
